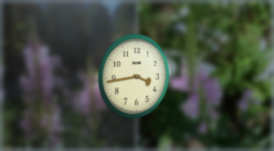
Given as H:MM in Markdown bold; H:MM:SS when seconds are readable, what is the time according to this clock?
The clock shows **3:44**
